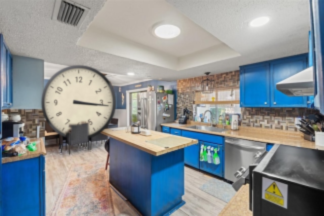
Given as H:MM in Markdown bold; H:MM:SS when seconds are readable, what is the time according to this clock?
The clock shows **3:16**
